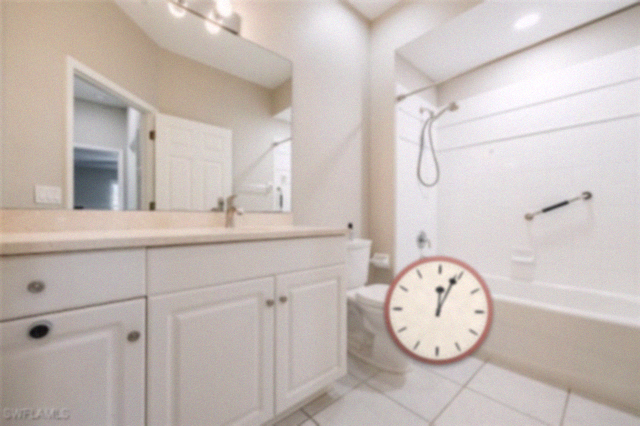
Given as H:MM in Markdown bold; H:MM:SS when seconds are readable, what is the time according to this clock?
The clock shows **12:04**
